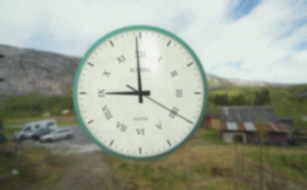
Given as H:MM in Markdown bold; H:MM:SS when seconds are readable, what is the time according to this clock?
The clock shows **8:59:20**
